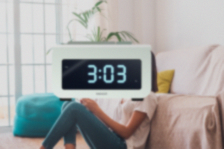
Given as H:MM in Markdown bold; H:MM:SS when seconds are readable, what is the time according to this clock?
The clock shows **3:03**
